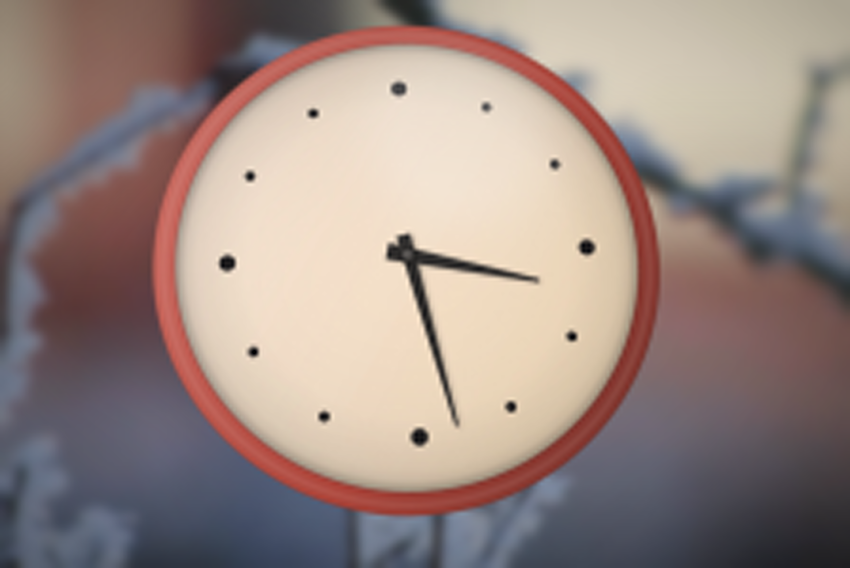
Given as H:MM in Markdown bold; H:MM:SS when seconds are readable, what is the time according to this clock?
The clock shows **3:28**
